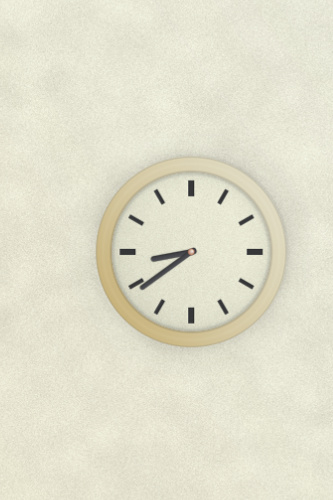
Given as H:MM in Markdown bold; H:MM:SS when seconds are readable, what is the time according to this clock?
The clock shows **8:39**
